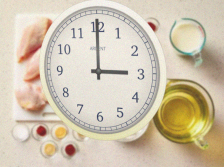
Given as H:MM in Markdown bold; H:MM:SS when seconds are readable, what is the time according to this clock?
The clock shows **3:00**
